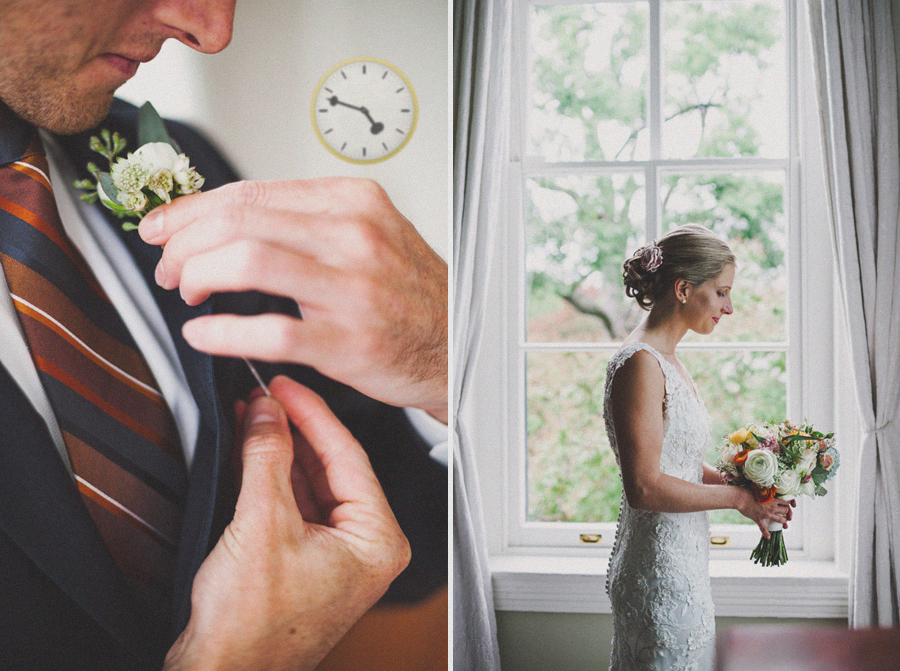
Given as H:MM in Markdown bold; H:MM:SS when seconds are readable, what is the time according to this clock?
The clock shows **4:48**
